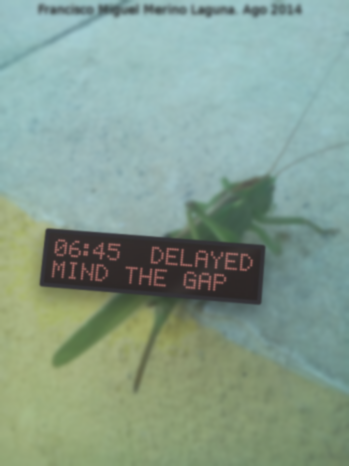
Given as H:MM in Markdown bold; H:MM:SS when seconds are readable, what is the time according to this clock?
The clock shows **6:45**
